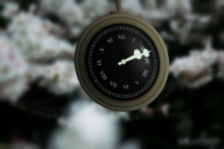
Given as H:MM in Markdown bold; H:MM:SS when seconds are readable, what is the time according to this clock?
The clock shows **2:12**
